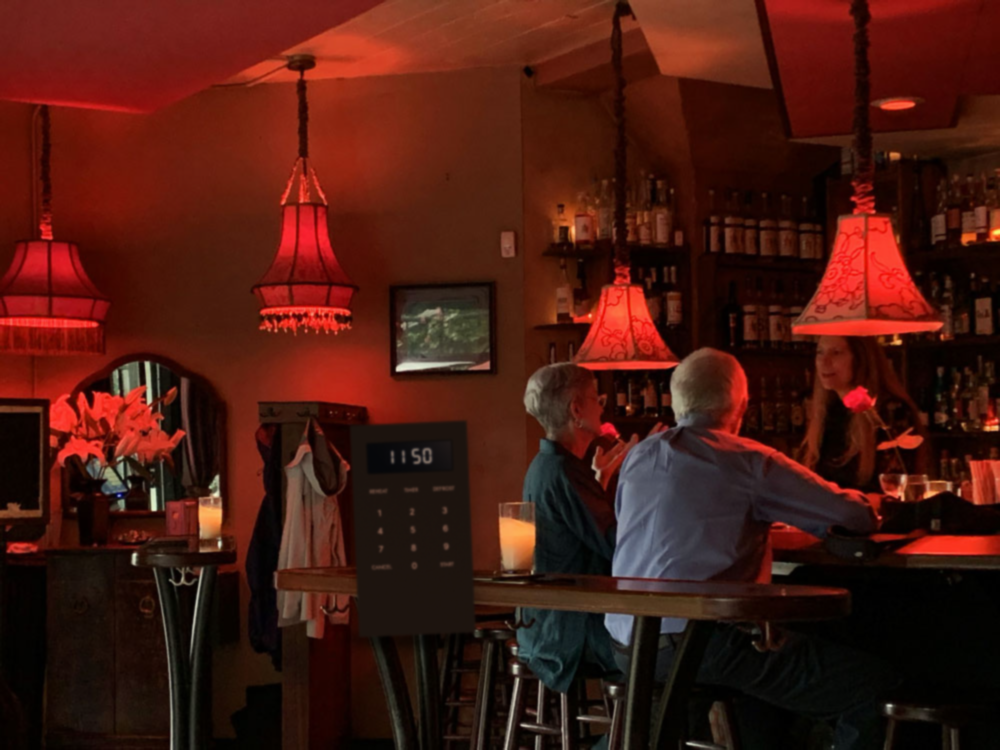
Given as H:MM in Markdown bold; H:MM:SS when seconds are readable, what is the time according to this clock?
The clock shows **11:50**
